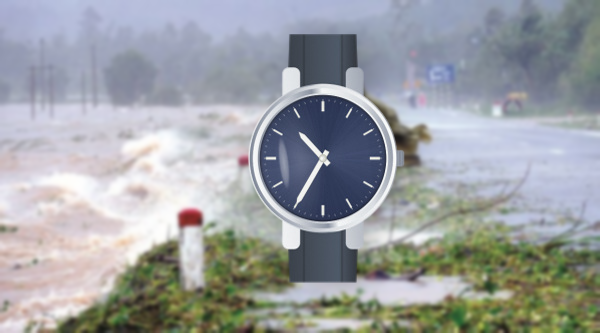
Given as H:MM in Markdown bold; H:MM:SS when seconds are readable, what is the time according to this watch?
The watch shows **10:35**
